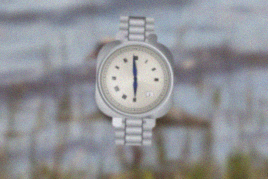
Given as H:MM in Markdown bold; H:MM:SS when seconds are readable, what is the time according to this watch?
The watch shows **5:59**
